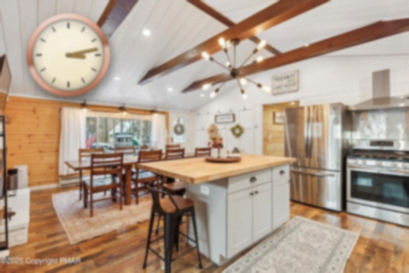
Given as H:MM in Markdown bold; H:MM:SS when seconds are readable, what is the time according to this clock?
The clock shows **3:13**
